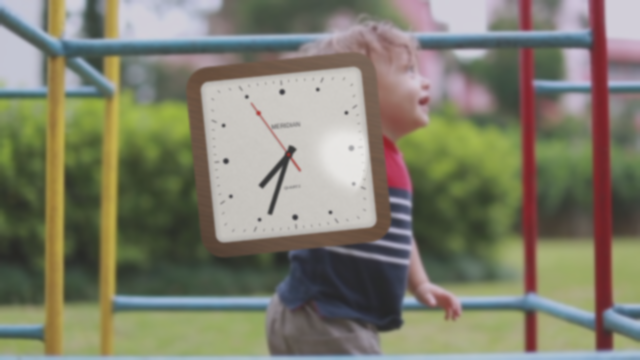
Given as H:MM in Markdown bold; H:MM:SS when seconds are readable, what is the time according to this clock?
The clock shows **7:33:55**
